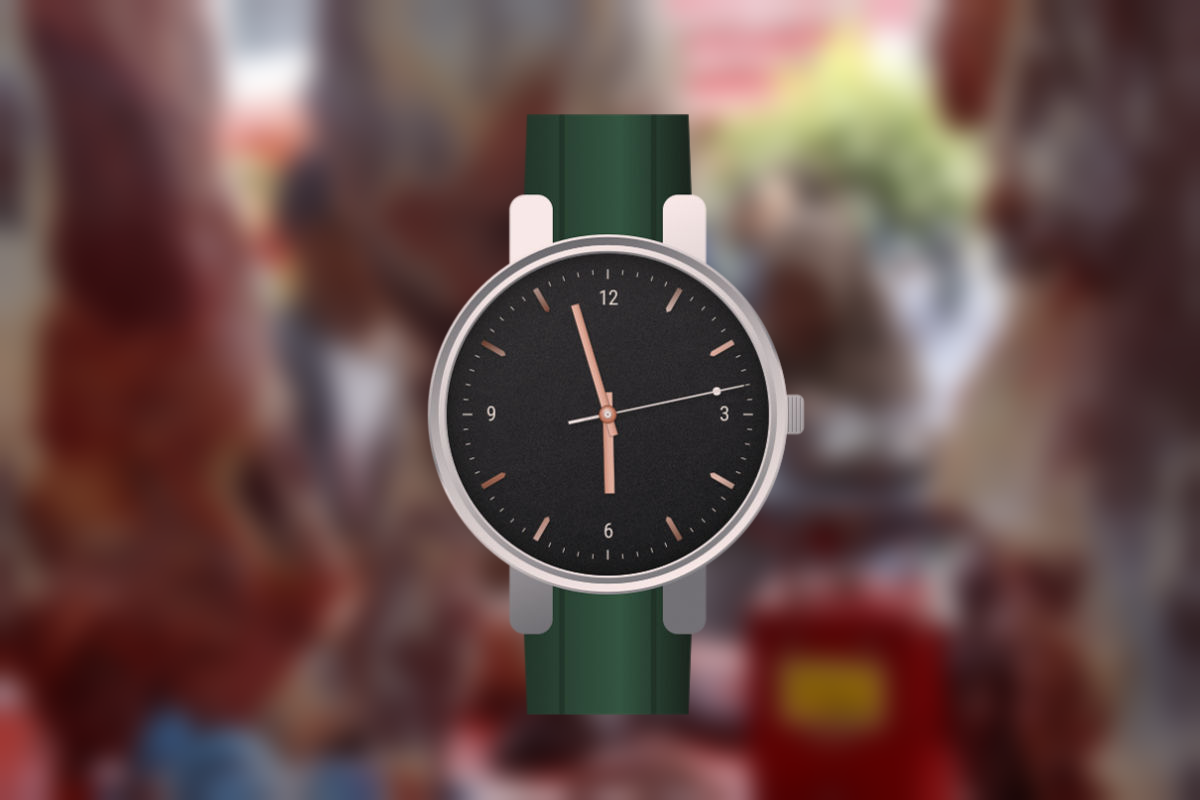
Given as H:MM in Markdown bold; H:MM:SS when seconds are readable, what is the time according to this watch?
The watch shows **5:57:13**
